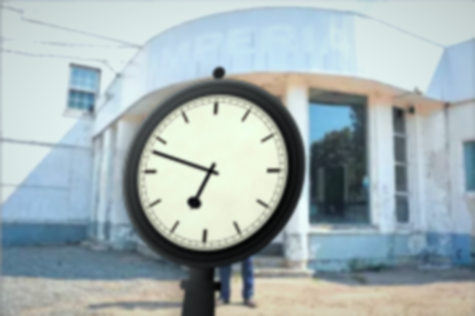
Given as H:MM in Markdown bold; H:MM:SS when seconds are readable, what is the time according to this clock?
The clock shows **6:48**
